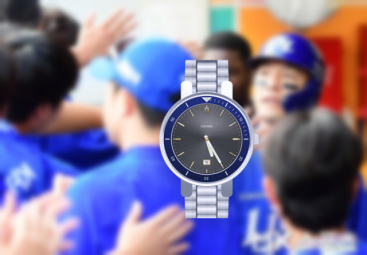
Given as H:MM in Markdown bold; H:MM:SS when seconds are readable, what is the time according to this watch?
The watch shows **5:25**
